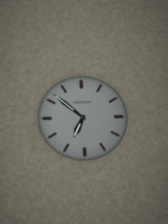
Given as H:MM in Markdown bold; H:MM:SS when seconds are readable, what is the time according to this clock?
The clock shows **6:52**
